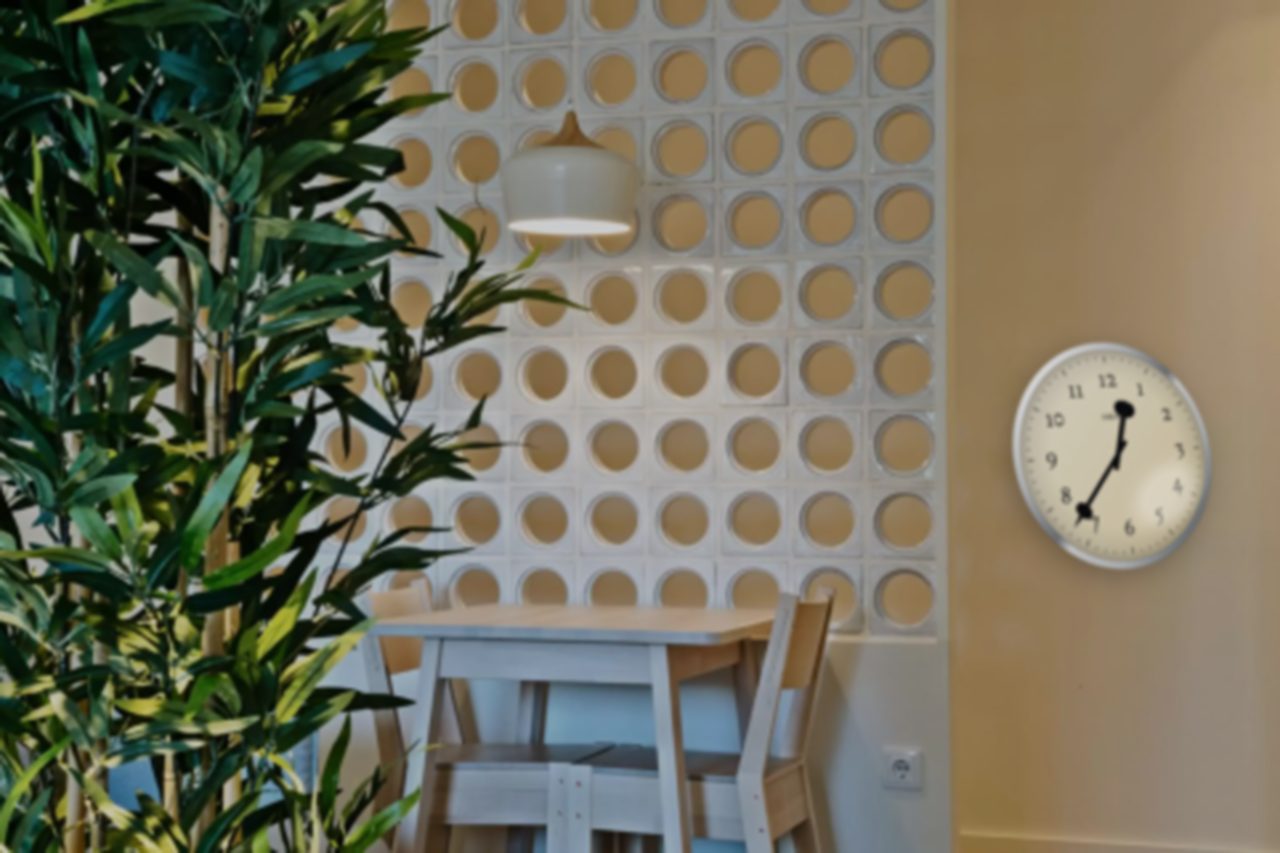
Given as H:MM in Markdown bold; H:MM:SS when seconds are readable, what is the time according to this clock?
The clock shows **12:37**
